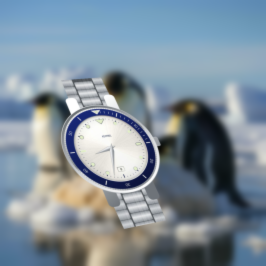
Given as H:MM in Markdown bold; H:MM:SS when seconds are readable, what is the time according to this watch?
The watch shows **8:33**
